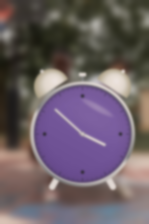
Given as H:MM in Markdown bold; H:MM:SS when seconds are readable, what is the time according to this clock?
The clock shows **3:52**
